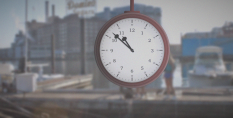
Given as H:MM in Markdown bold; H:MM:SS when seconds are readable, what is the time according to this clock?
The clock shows **10:52**
